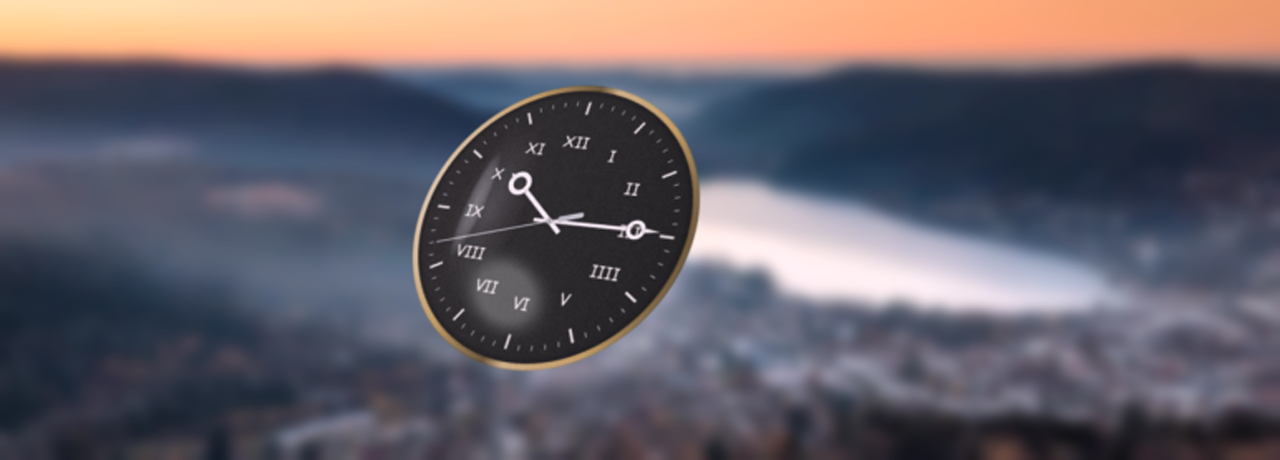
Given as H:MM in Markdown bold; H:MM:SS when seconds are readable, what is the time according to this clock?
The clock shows **10:14:42**
